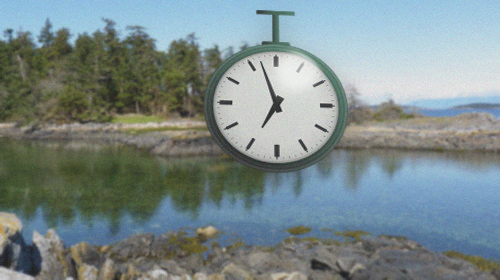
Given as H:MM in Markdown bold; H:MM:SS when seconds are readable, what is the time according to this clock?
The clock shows **6:57**
